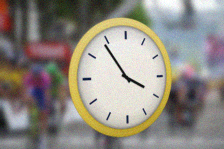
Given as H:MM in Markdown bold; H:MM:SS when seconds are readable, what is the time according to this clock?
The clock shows **3:54**
